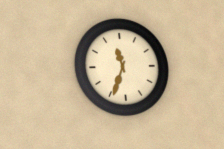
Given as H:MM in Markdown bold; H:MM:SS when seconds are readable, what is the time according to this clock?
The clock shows **11:34**
